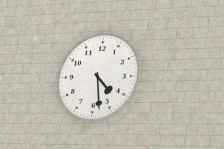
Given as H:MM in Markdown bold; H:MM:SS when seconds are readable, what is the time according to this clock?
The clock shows **4:28**
